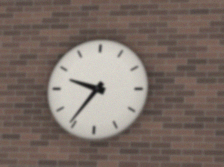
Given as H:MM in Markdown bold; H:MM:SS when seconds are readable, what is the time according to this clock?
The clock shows **9:36**
